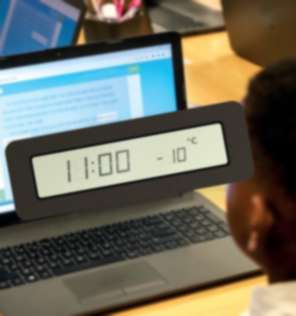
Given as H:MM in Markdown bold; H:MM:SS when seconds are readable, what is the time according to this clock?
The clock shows **11:00**
